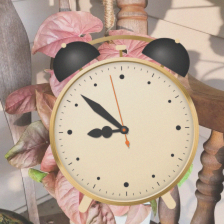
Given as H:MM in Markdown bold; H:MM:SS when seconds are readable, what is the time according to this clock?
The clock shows **8:51:58**
